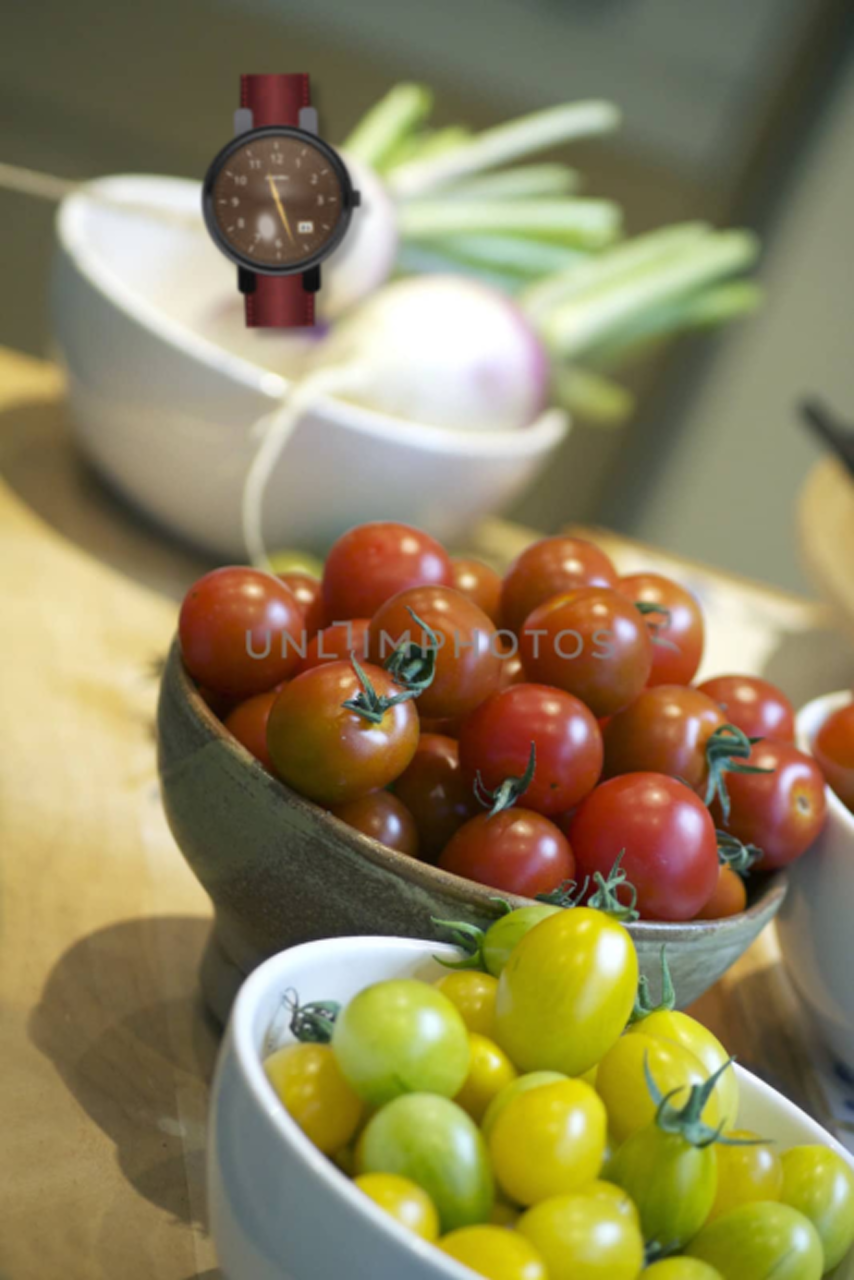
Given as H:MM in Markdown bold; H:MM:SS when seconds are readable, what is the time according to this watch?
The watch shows **11:27**
